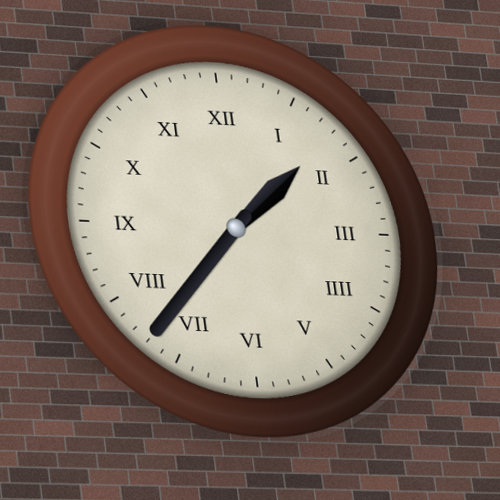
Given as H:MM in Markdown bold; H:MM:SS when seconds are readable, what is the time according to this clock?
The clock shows **1:37**
